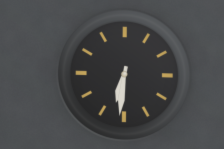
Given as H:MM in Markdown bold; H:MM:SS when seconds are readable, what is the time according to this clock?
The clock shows **6:31**
